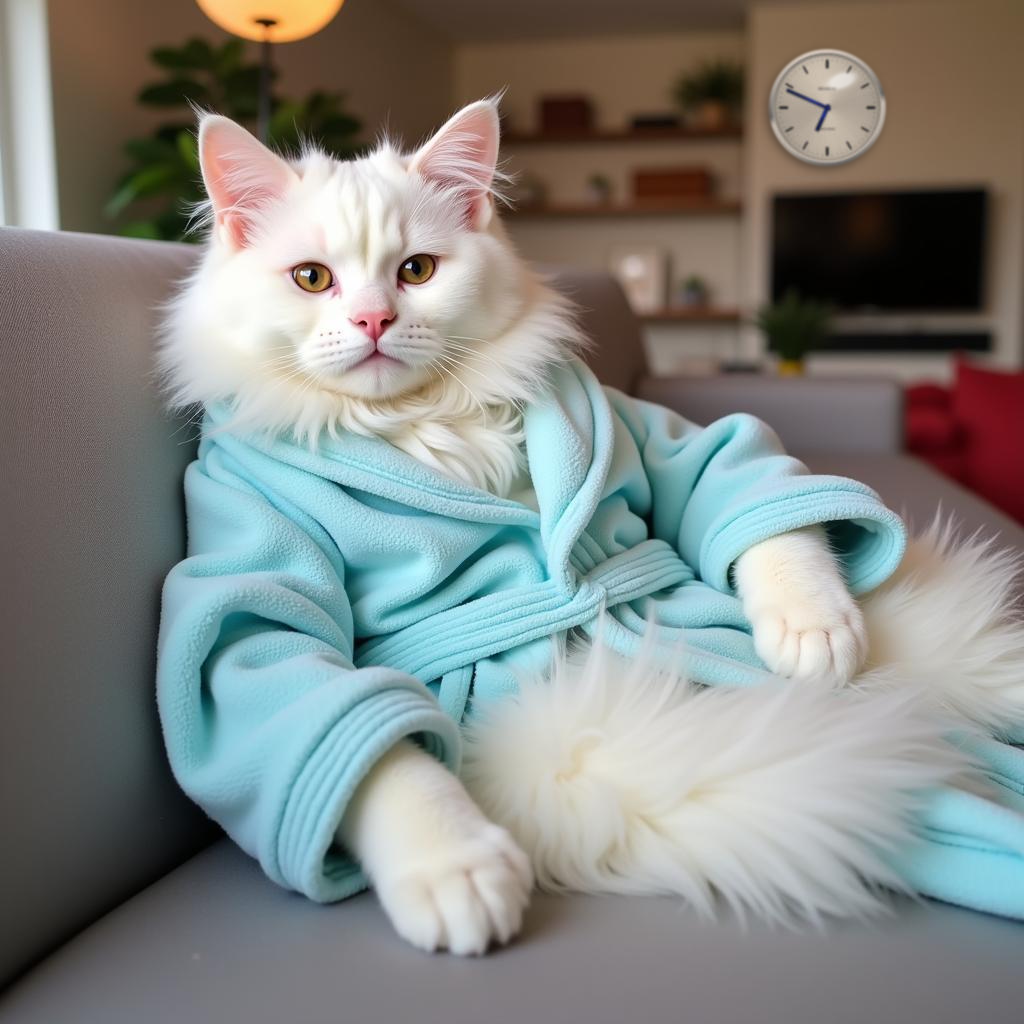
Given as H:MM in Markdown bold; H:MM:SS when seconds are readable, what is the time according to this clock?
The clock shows **6:49**
